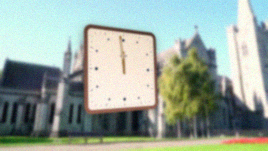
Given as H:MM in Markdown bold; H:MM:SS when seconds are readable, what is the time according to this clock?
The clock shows **11:59**
